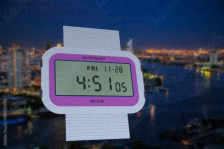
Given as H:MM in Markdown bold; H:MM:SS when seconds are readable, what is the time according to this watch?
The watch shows **4:51:05**
